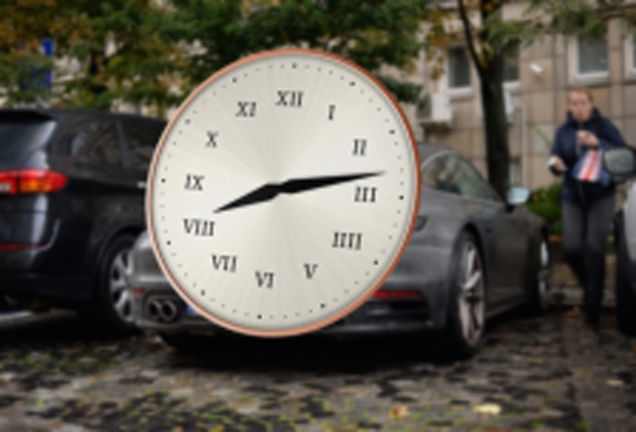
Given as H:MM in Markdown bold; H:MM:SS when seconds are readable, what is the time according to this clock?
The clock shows **8:13**
